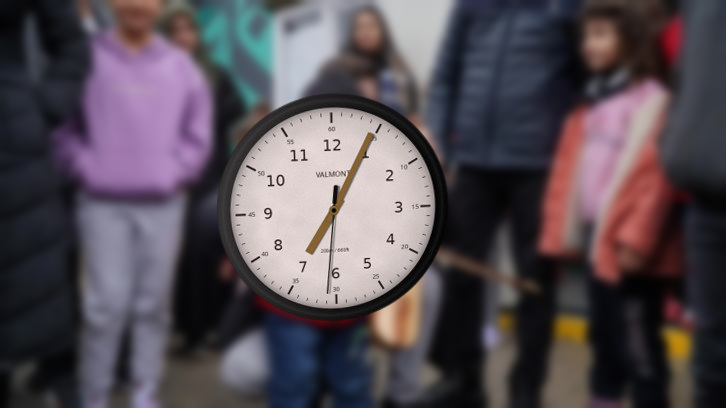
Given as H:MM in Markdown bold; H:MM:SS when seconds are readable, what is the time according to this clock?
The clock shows **7:04:31**
